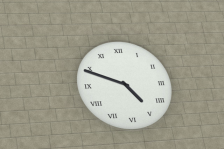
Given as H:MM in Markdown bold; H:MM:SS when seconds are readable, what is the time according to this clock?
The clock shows **4:49**
